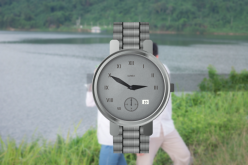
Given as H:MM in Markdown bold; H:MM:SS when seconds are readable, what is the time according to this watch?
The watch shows **2:50**
